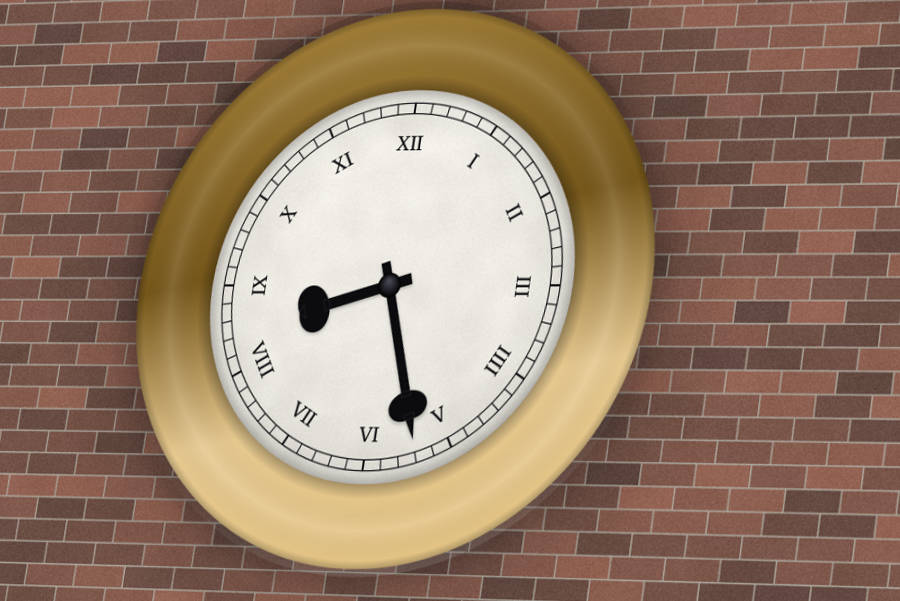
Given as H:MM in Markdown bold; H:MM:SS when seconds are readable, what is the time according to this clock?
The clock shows **8:27**
